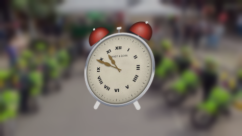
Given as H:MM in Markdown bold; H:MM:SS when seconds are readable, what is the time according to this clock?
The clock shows **10:49**
